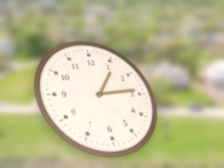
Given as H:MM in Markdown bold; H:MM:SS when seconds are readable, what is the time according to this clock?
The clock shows **1:14**
